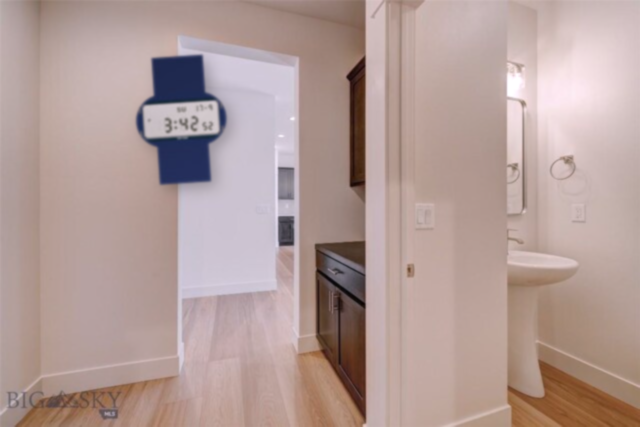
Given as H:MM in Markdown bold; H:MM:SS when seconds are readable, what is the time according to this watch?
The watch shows **3:42**
